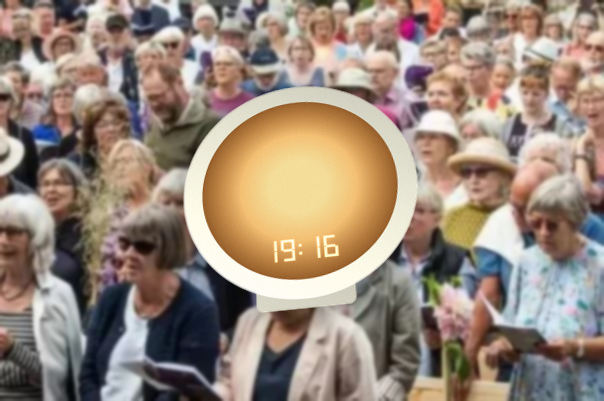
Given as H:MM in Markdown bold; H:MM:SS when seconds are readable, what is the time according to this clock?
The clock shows **19:16**
